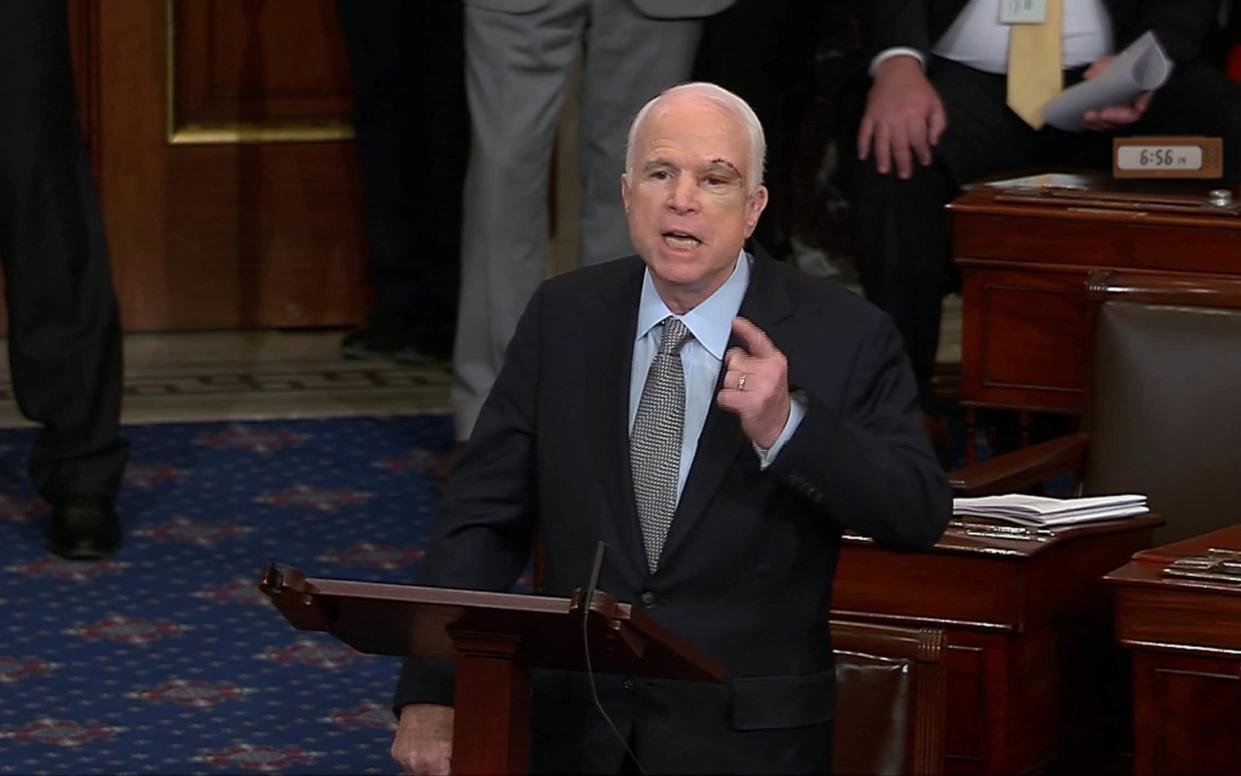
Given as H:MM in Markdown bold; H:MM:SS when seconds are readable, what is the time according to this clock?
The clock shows **6:56**
